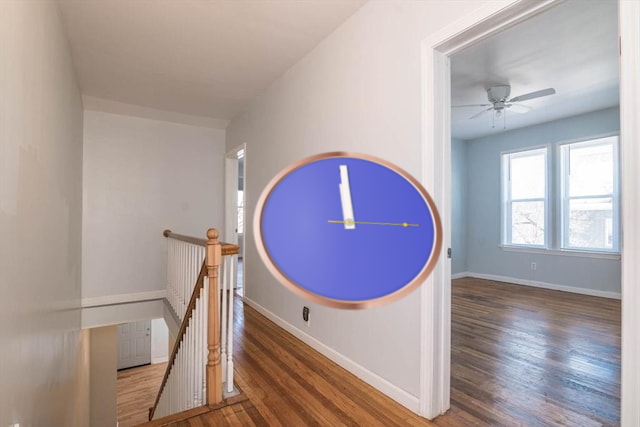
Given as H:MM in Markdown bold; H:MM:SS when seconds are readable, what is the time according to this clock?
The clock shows **12:00:16**
